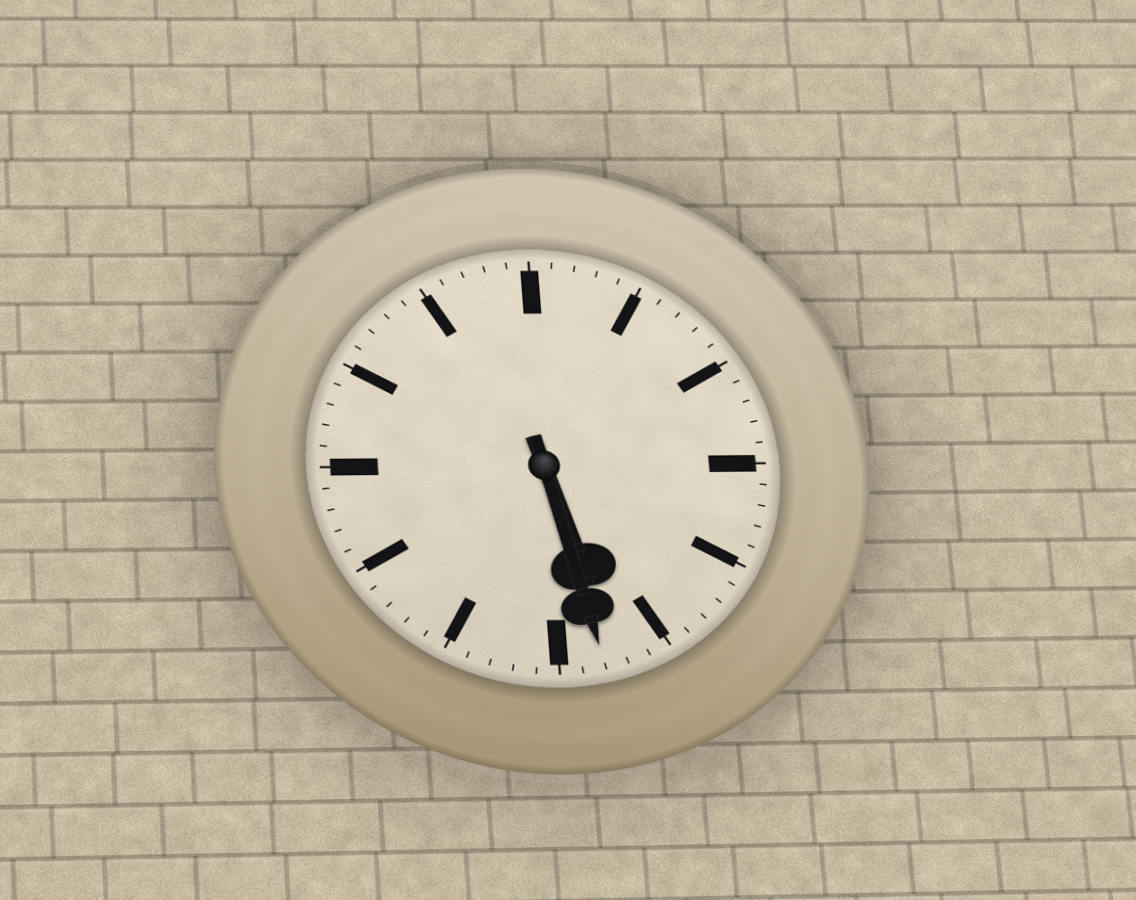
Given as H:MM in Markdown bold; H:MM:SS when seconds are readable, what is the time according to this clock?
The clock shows **5:28**
